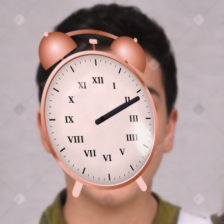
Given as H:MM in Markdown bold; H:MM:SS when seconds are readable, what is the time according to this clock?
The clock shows **2:11**
